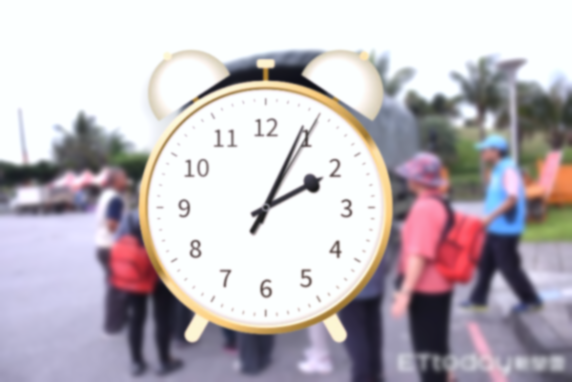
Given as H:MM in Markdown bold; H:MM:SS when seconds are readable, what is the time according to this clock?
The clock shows **2:04:05**
